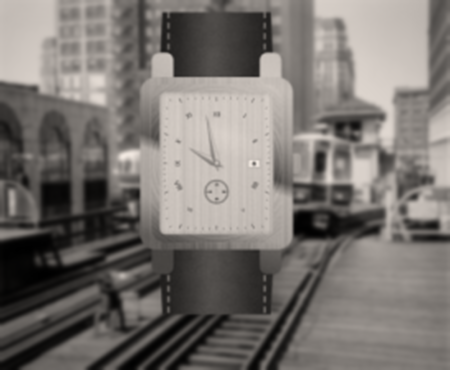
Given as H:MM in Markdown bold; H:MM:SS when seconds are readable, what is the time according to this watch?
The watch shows **9:58**
